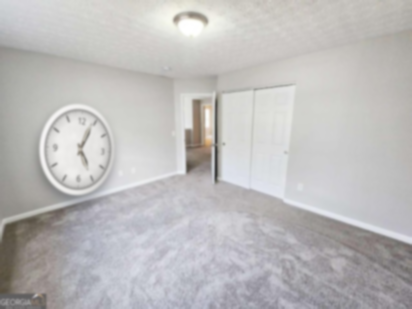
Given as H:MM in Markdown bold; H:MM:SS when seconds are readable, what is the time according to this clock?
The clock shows **5:04**
